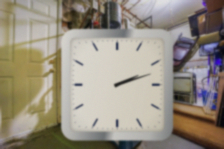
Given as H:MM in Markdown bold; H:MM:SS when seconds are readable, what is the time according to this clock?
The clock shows **2:12**
